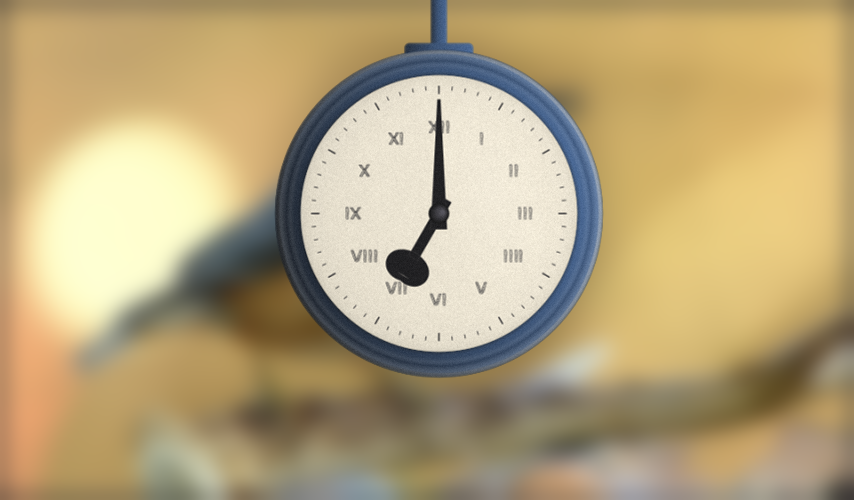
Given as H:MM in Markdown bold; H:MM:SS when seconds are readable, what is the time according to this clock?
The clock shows **7:00**
